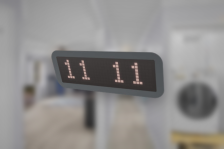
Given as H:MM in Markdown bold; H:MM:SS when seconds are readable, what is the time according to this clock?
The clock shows **11:11**
